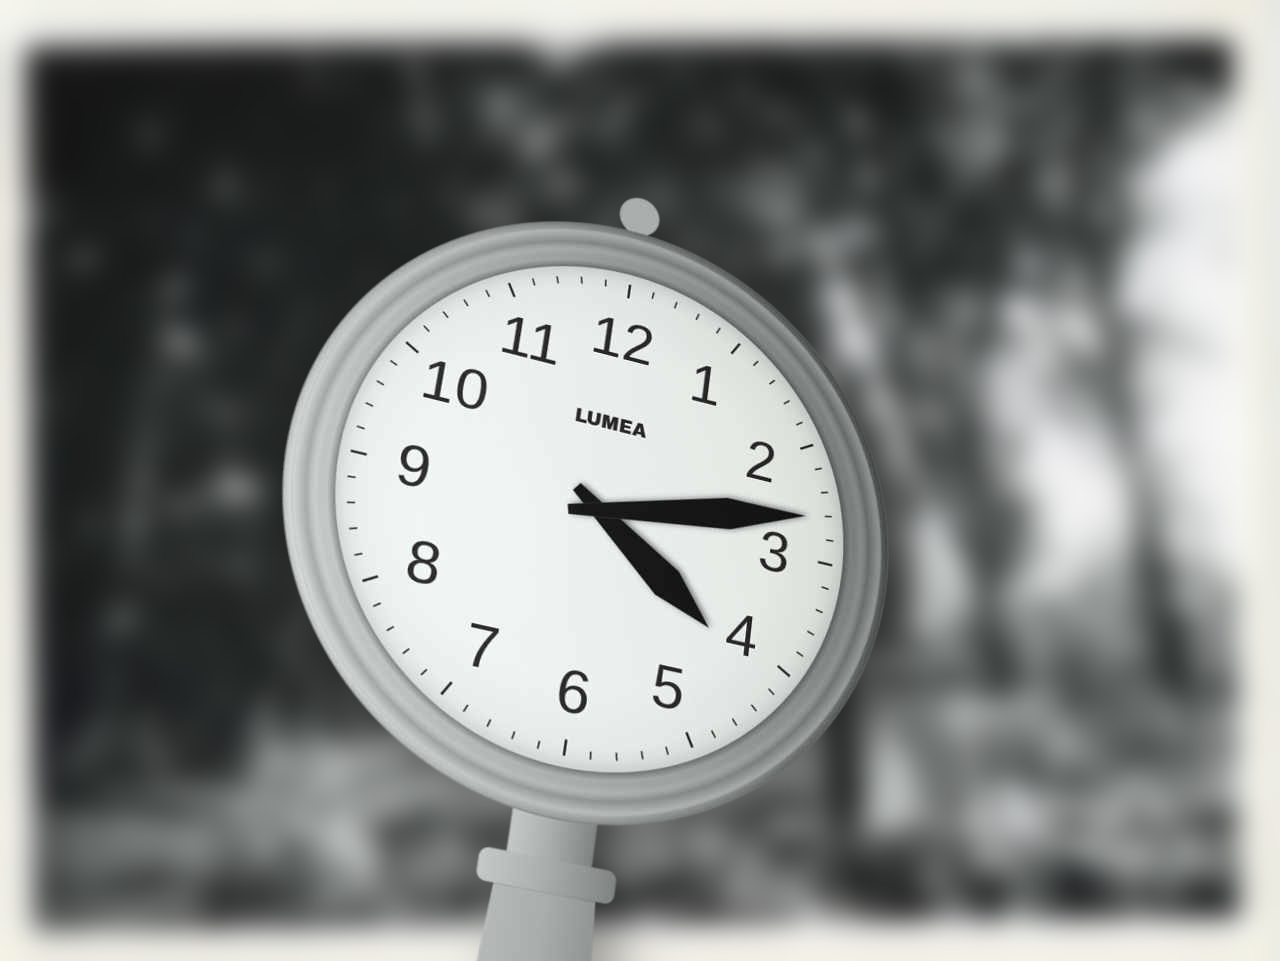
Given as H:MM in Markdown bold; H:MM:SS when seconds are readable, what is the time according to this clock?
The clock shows **4:13**
